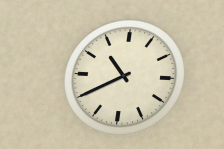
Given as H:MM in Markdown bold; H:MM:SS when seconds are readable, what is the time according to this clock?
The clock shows **10:40**
